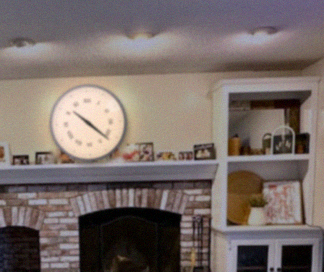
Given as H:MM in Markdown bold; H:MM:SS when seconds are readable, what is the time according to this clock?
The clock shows **10:22**
